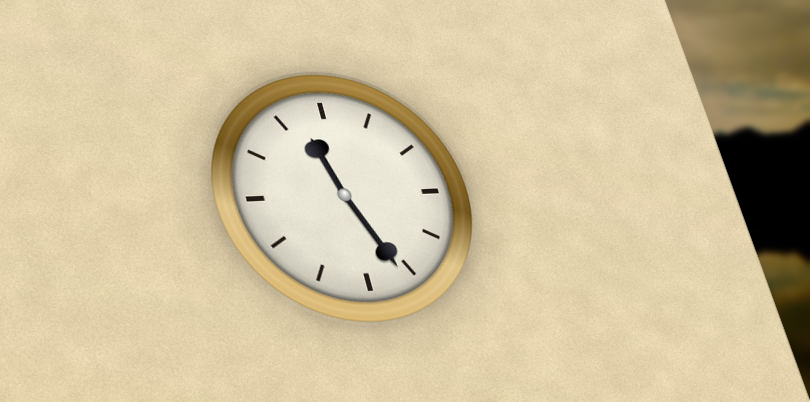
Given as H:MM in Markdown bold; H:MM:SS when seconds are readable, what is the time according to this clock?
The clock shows **11:26**
